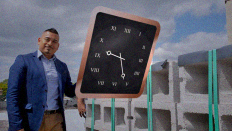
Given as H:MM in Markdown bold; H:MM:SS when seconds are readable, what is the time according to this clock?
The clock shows **9:26**
